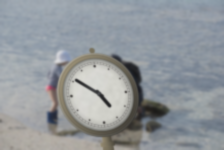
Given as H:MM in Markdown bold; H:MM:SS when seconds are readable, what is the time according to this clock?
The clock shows **4:51**
